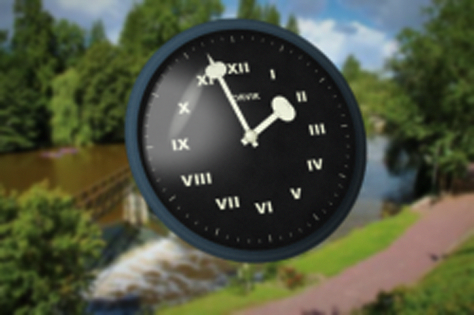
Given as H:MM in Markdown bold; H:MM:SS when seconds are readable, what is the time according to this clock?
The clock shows **1:57**
